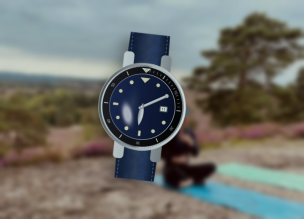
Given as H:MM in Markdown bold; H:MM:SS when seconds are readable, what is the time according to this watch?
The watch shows **6:10**
